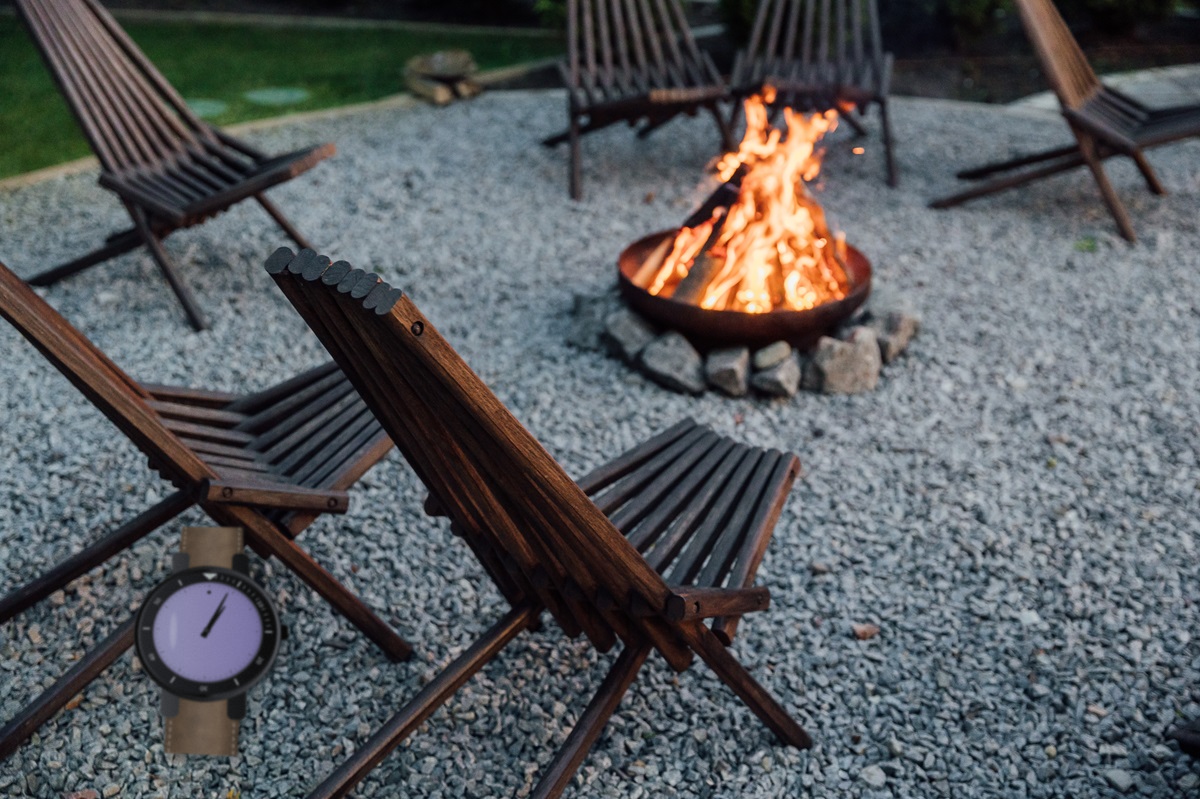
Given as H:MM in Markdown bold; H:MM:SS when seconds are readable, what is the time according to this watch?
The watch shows **1:04**
